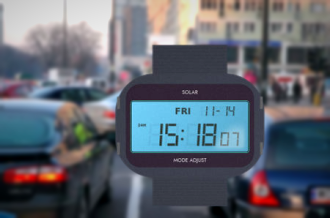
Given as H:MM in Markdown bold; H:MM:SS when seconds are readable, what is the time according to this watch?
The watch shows **15:18:07**
